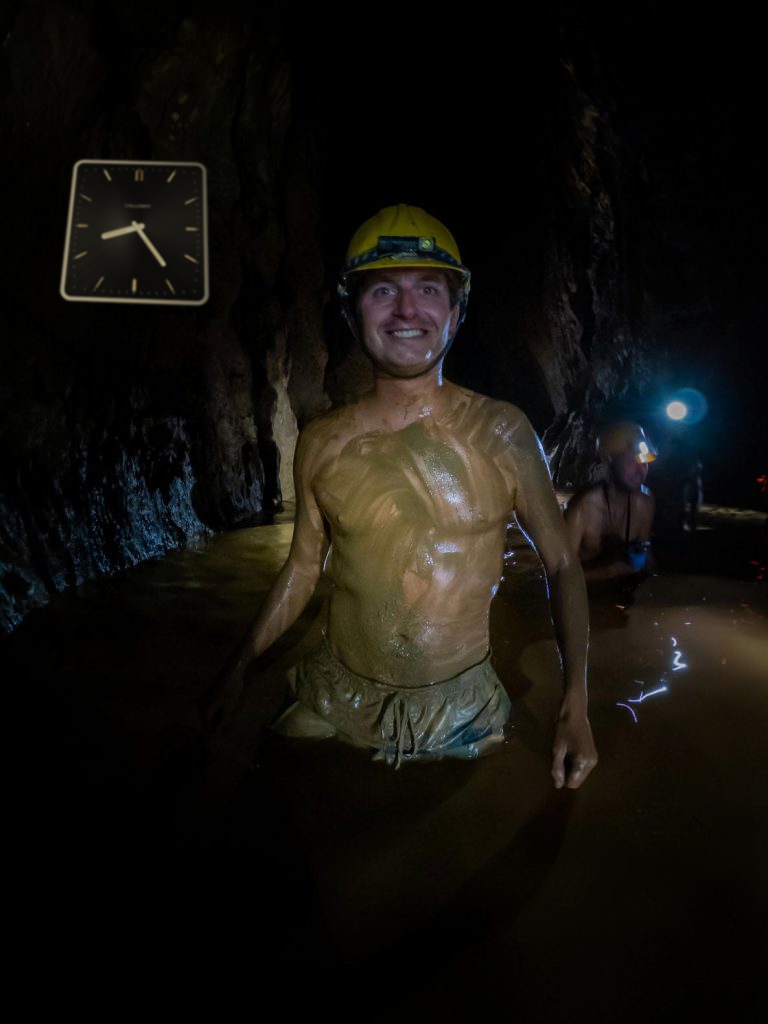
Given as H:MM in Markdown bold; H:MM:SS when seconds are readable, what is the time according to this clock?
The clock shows **8:24**
